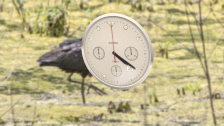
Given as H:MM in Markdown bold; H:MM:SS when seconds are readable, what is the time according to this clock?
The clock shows **4:21**
